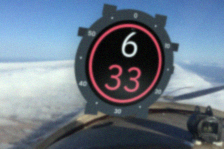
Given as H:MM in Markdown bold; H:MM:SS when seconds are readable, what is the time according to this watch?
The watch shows **6:33**
